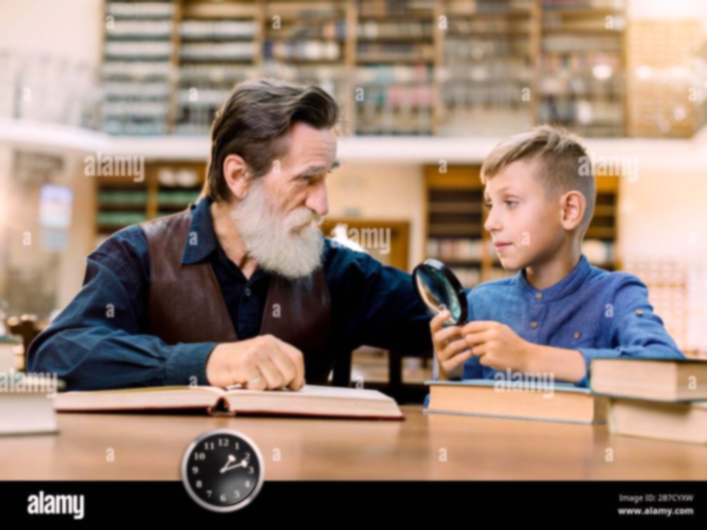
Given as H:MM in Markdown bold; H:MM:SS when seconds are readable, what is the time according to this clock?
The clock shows **1:12**
